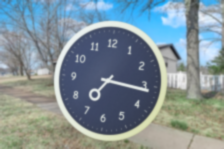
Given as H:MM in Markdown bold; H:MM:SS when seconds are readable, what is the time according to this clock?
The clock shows **7:16**
